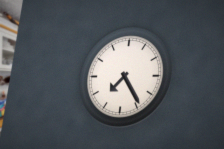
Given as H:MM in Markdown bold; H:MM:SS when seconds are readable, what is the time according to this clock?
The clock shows **7:24**
